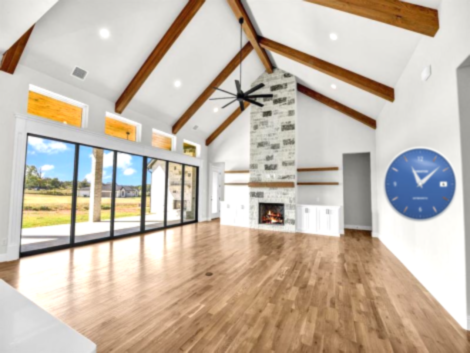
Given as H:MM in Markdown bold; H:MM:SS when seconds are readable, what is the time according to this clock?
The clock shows **11:08**
